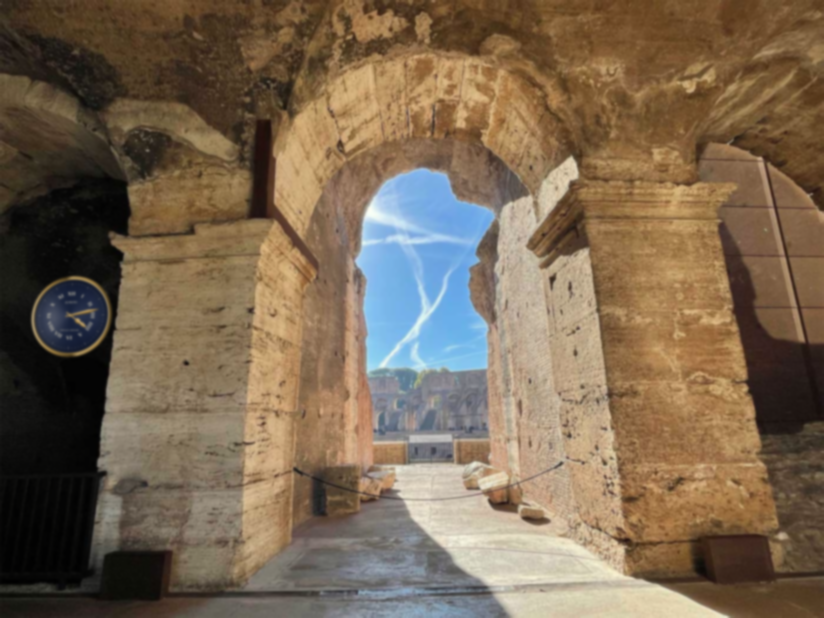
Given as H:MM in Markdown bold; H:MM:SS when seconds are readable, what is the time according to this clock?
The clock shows **4:13**
